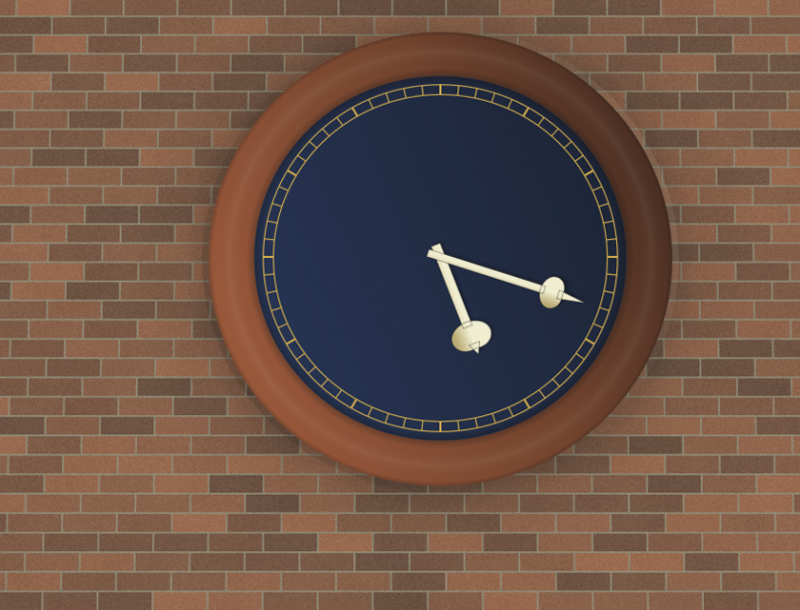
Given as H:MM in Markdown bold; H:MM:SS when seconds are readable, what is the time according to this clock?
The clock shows **5:18**
